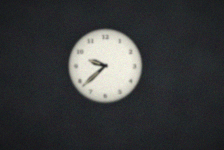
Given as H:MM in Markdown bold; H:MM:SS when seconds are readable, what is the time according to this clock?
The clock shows **9:38**
